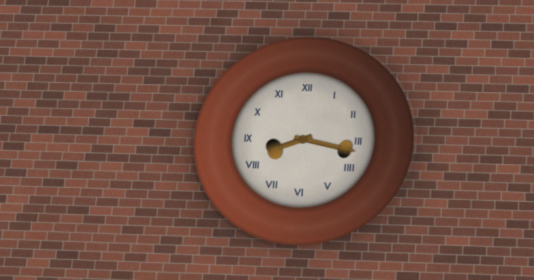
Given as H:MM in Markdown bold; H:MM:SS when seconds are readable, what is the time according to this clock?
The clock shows **8:17**
